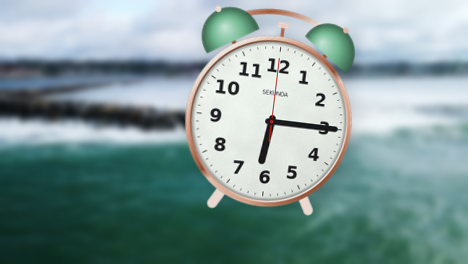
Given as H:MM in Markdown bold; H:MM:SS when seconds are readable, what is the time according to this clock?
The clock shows **6:15:00**
